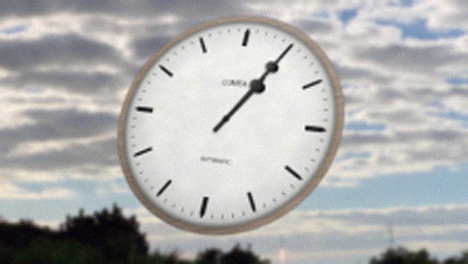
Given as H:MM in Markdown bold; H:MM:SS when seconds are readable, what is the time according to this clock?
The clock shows **1:05**
